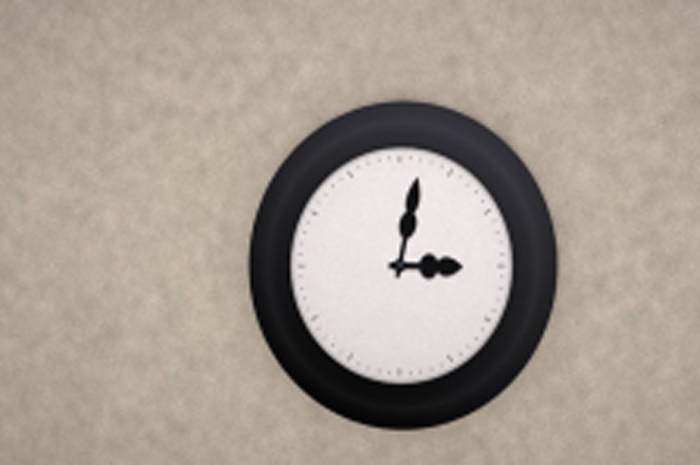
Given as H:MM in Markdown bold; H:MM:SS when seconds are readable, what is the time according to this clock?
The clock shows **3:02**
